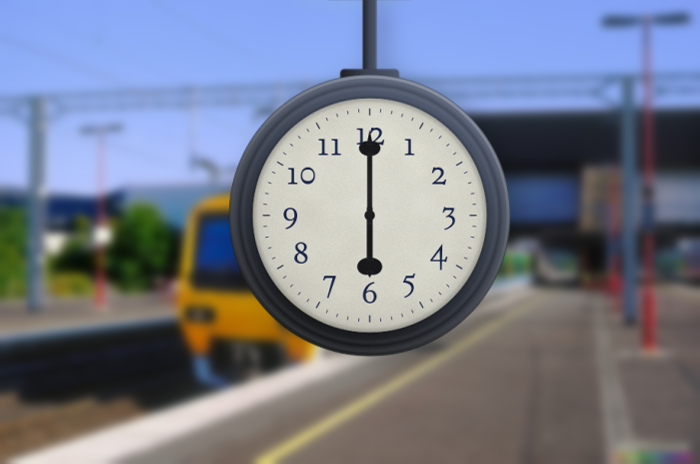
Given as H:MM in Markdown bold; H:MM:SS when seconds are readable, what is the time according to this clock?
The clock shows **6:00**
